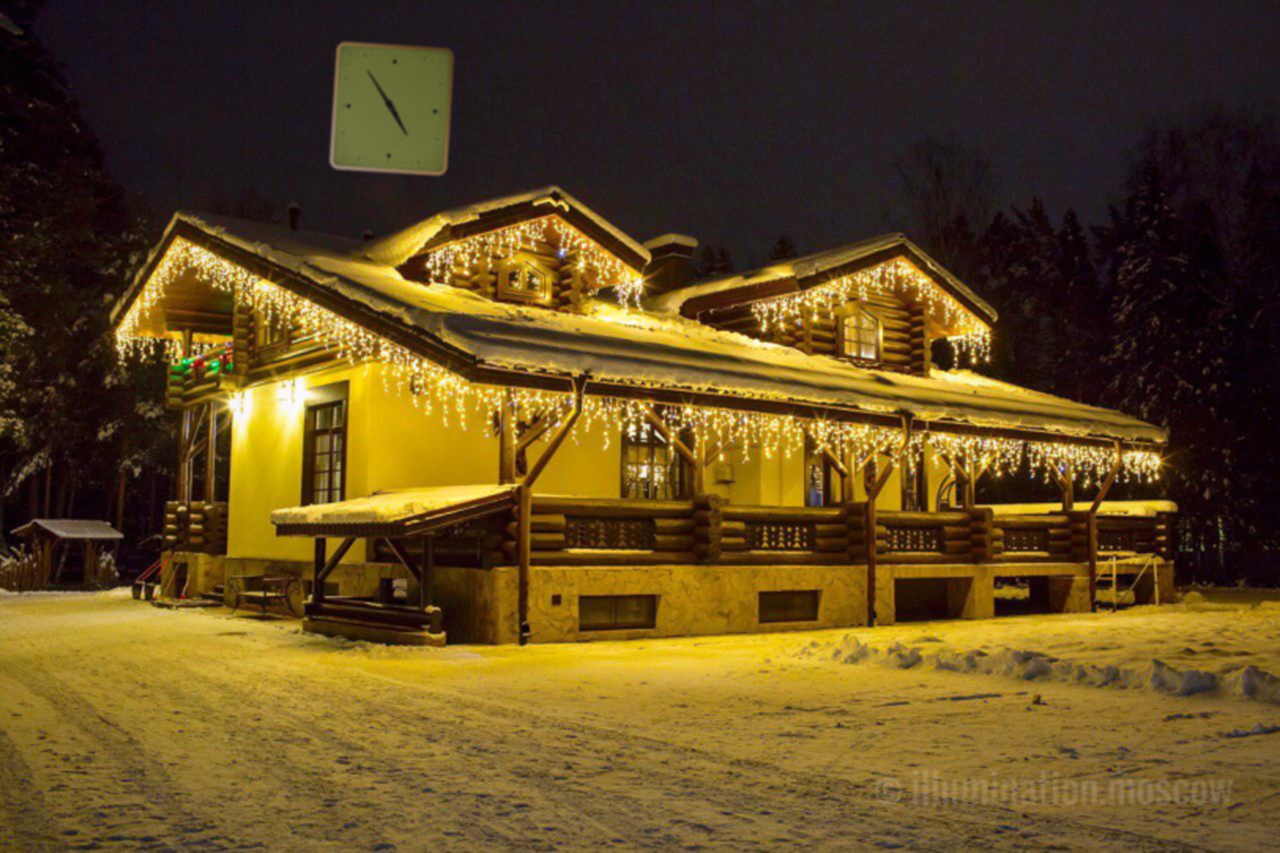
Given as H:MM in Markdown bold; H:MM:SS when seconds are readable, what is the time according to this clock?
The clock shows **4:54**
